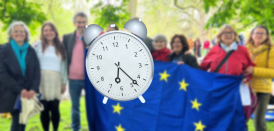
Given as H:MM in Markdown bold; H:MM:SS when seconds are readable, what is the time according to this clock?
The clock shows **6:23**
